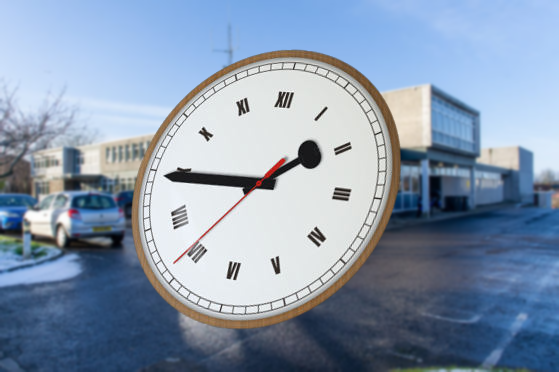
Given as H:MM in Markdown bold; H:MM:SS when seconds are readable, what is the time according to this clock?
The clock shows **1:44:36**
